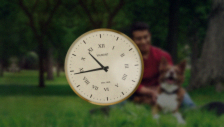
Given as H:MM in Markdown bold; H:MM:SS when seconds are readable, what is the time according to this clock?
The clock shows **10:44**
